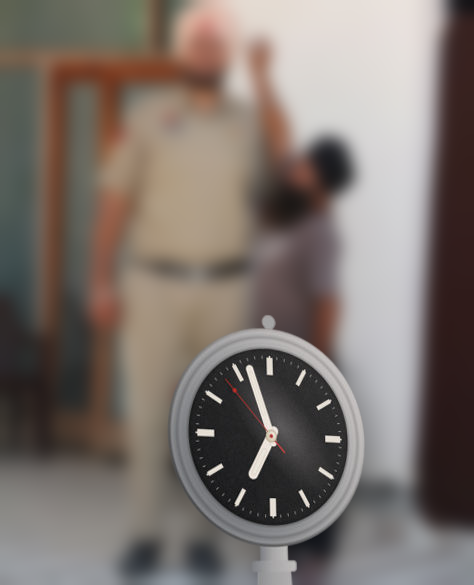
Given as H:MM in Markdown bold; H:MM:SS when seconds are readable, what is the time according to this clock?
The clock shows **6:56:53**
